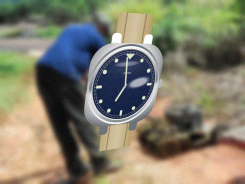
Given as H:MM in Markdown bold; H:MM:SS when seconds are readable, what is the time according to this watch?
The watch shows **6:59**
